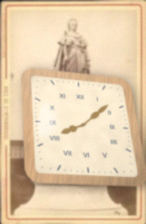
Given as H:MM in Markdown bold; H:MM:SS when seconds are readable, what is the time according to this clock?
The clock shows **8:08**
